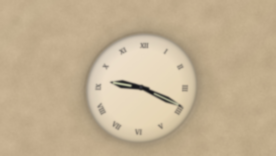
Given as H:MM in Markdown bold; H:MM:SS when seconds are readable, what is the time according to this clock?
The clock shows **9:19**
